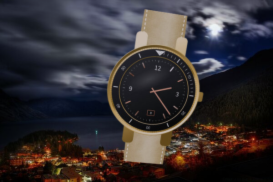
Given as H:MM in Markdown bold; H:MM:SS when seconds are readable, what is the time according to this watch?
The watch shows **2:23**
